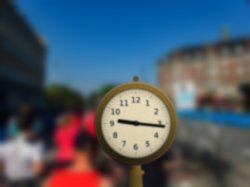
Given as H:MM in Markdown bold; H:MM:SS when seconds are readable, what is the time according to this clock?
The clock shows **9:16**
